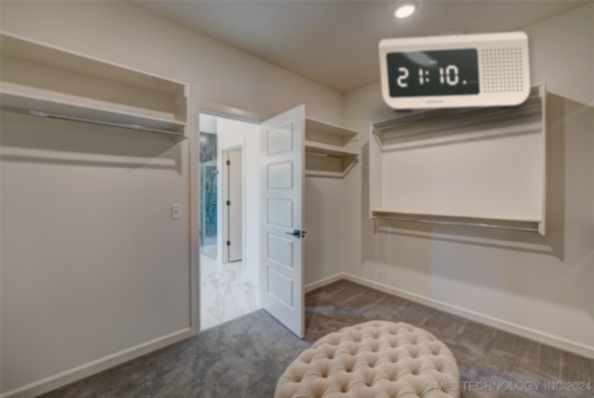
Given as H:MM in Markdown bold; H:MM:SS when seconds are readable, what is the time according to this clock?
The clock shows **21:10**
